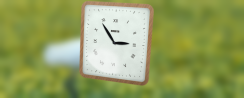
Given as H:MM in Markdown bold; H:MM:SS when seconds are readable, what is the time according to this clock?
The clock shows **2:54**
